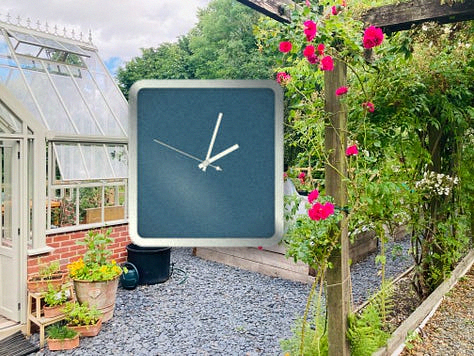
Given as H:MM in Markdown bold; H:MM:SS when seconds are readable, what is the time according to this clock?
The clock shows **2:02:49**
